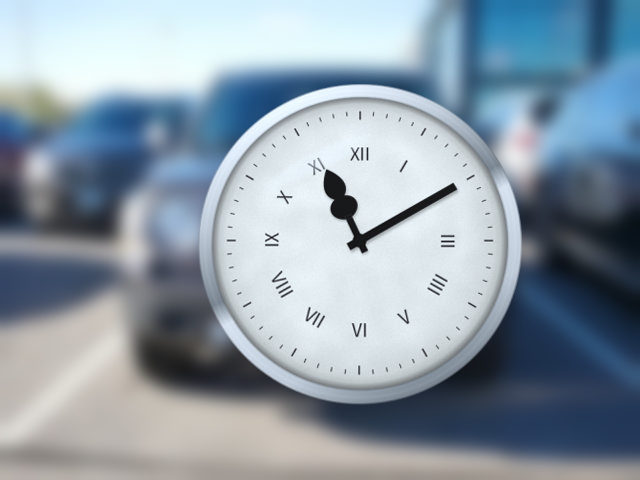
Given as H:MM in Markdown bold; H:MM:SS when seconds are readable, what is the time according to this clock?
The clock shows **11:10**
